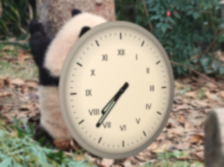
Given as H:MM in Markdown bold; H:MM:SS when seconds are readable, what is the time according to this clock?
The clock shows **7:37**
